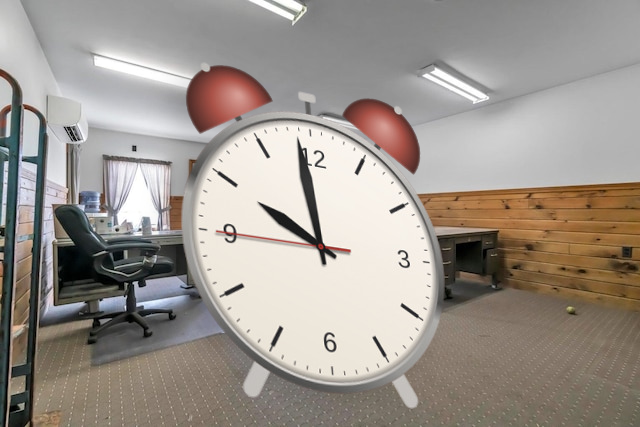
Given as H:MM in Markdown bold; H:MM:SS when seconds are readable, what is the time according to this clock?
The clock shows **9:58:45**
